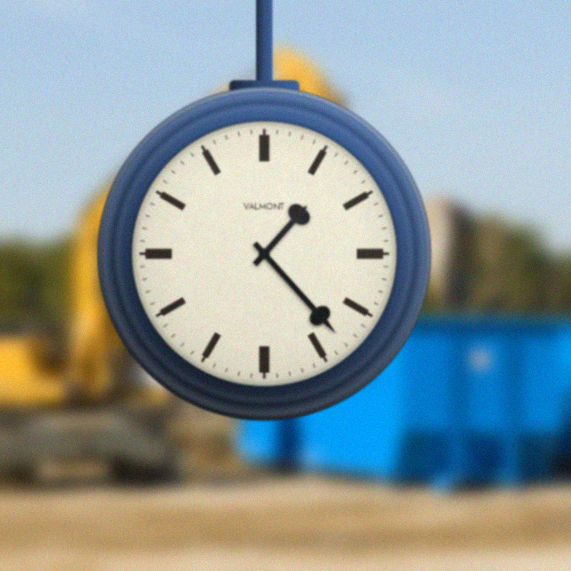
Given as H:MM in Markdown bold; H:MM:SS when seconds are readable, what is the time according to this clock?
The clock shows **1:23**
